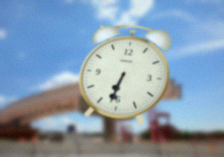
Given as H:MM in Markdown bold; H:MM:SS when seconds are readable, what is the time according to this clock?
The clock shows **6:32**
